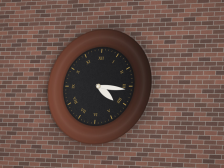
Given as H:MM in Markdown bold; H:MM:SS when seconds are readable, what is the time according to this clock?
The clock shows **4:16**
